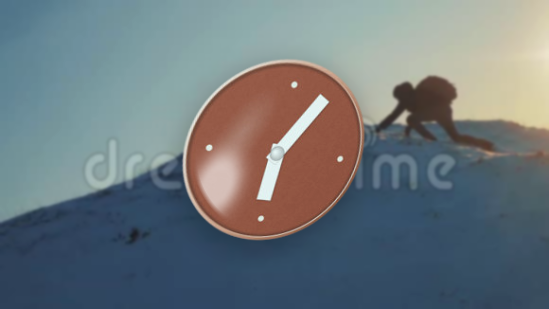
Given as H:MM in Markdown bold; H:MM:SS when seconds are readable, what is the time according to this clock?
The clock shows **6:05**
